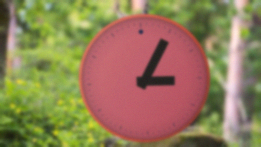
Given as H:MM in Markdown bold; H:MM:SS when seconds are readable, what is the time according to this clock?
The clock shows **3:05**
